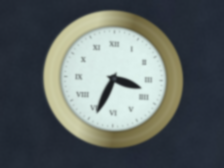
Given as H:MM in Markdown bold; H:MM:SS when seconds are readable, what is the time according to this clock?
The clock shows **3:34**
